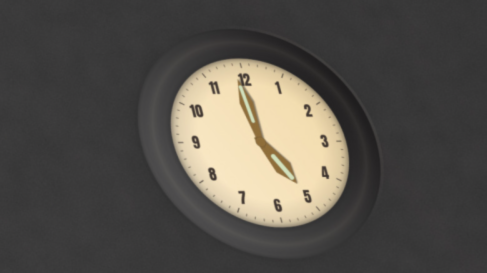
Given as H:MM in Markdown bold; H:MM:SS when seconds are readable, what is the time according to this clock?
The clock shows **4:59**
